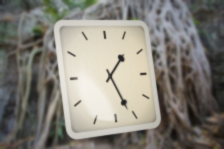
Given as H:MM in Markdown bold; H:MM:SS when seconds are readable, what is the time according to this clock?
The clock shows **1:26**
